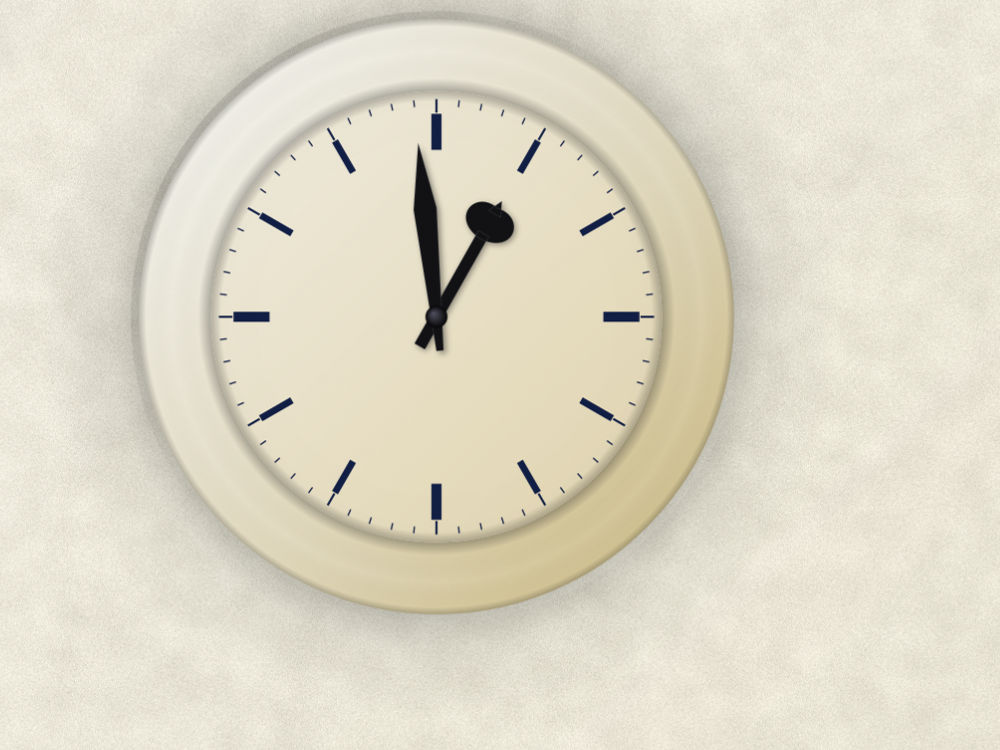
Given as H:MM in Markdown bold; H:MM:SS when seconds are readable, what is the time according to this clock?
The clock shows **12:59**
